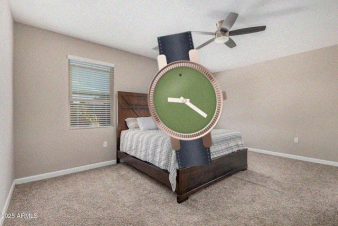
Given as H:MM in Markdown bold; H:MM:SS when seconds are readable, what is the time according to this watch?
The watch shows **9:22**
